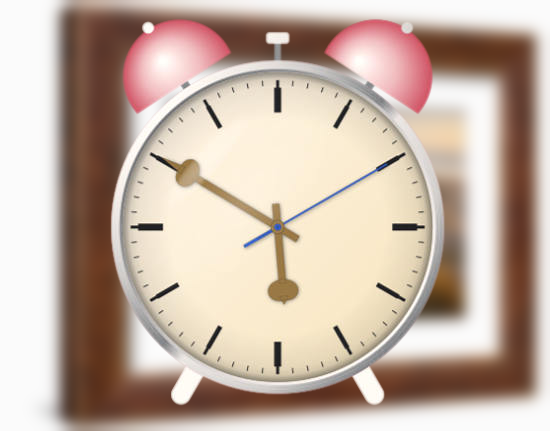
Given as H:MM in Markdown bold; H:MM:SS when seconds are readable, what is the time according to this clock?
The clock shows **5:50:10**
